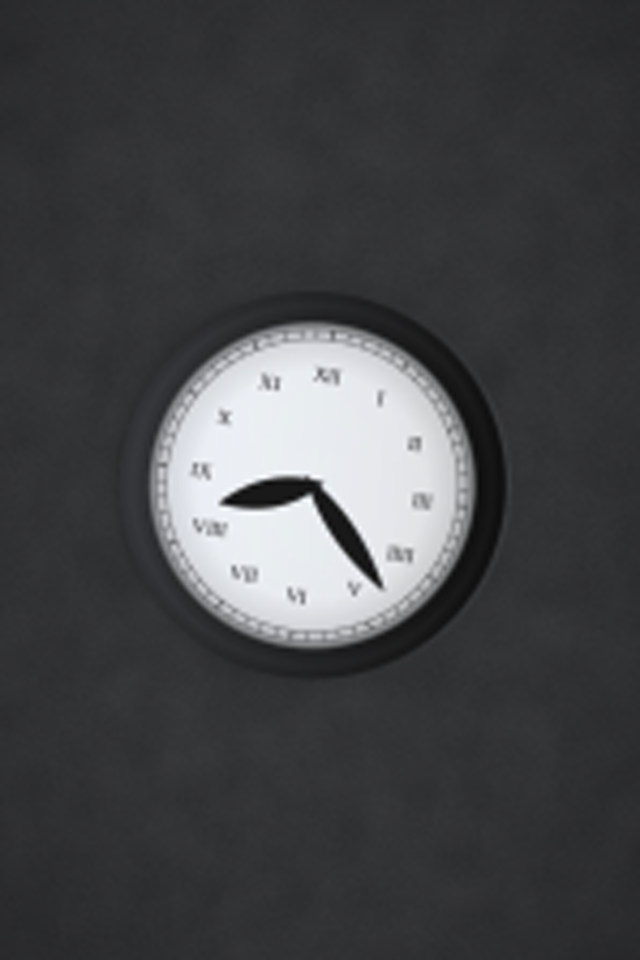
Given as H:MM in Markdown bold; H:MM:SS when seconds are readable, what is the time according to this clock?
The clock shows **8:23**
